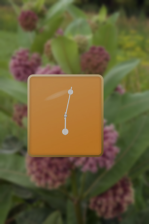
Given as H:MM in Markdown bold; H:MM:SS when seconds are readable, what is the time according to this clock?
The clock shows **6:02**
